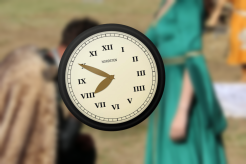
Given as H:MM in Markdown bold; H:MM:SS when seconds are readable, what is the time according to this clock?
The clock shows **7:50**
